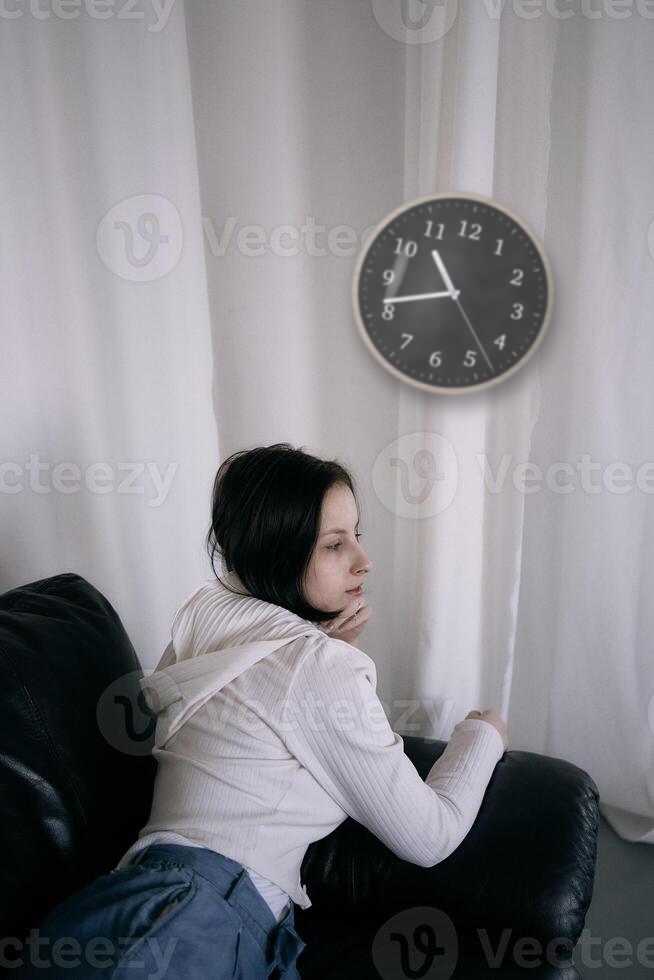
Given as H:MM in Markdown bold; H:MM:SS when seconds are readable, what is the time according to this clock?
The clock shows **10:41:23**
